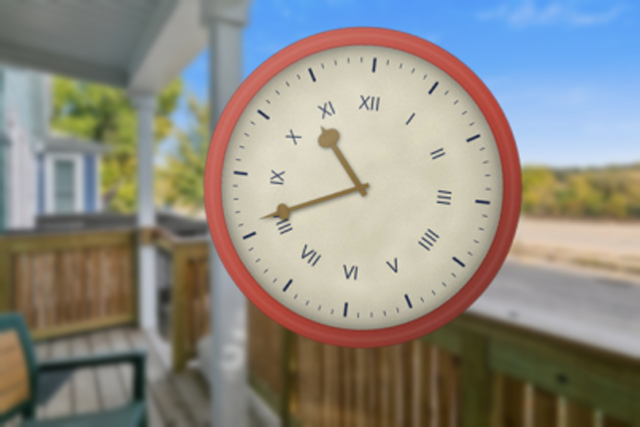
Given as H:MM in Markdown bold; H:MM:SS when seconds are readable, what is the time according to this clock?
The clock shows **10:41**
